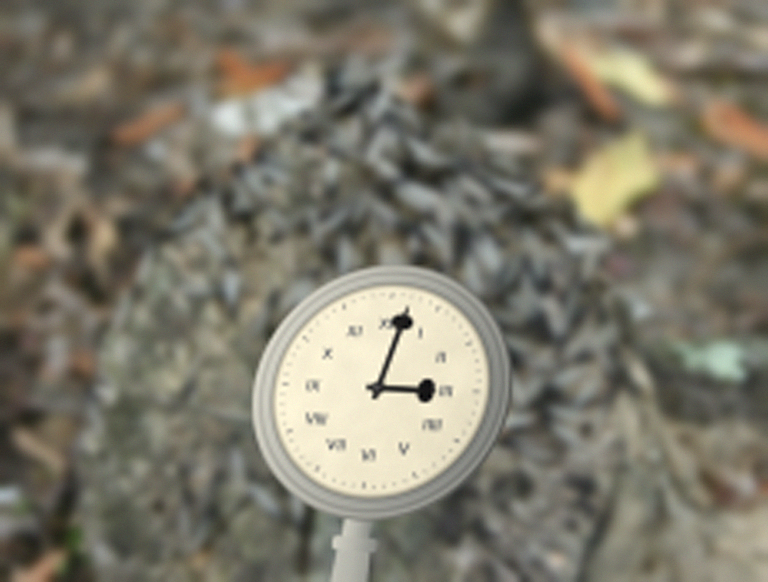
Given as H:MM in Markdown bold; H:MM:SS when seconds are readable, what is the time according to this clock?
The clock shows **3:02**
